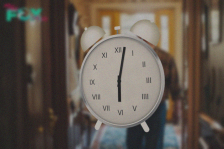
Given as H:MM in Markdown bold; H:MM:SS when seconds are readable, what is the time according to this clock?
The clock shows **6:02**
